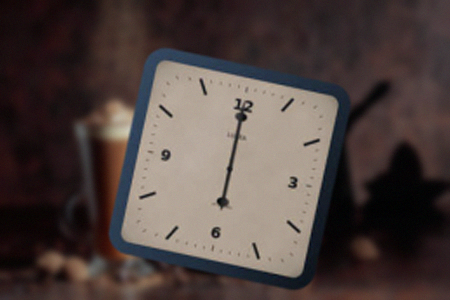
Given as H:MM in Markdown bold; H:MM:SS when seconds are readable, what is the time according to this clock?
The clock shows **6:00**
